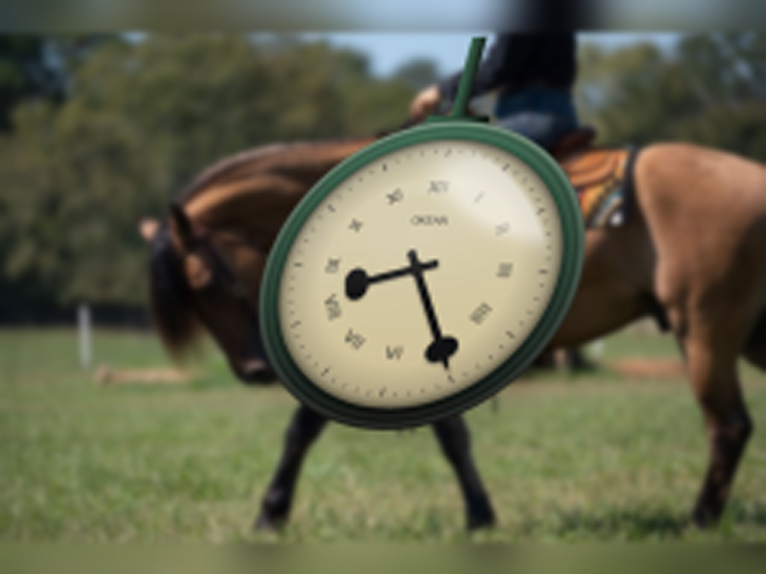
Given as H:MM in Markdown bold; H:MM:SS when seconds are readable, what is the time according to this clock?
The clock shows **8:25**
